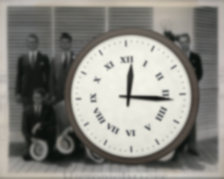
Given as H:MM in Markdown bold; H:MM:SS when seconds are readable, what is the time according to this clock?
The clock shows **12:16**
